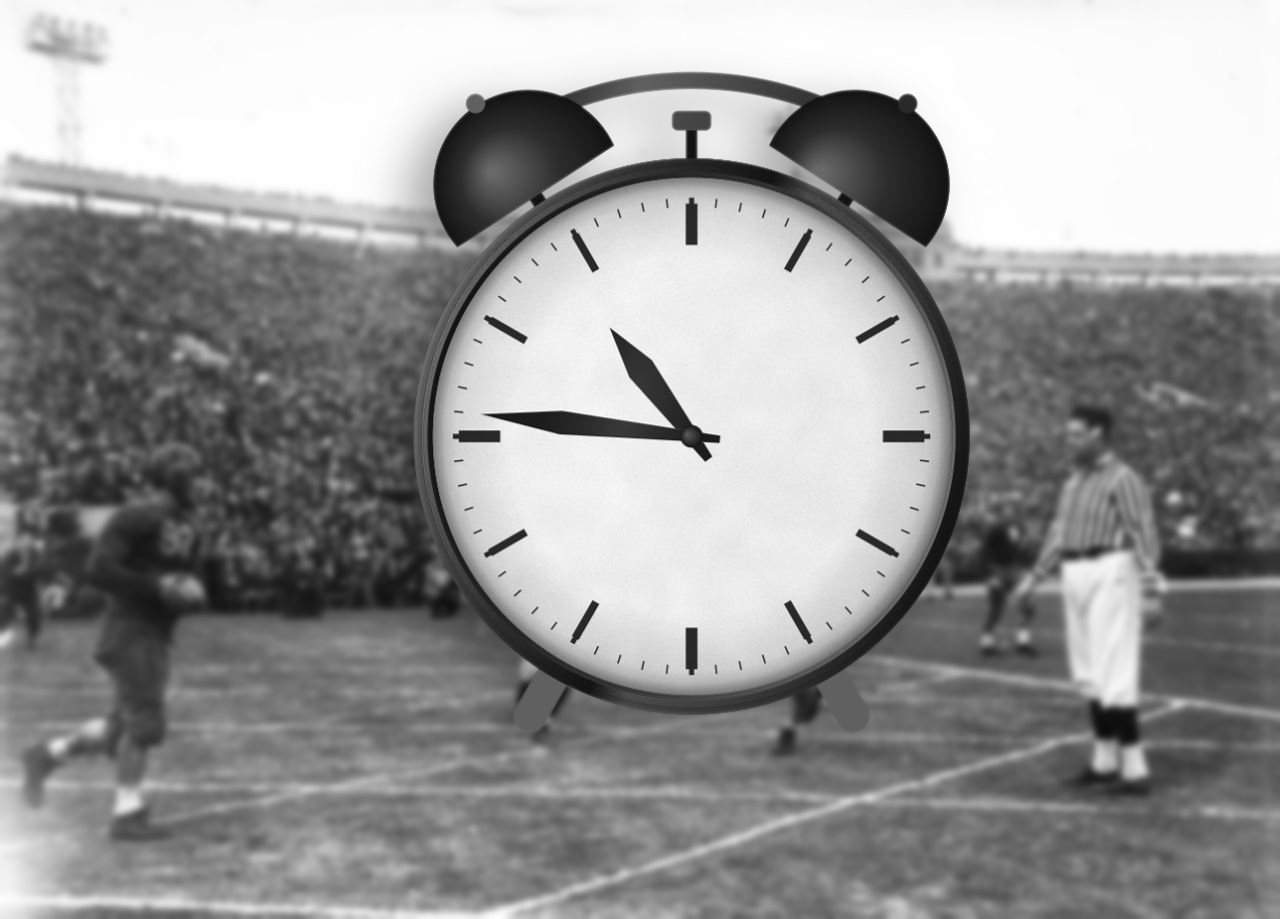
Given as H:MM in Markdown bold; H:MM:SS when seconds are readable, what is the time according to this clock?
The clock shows **10:46**
